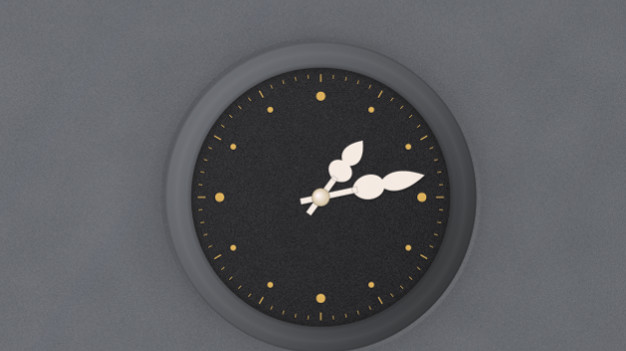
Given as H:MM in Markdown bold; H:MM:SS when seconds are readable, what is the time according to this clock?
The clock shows **1:13**
